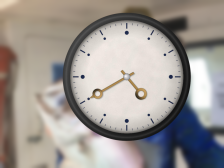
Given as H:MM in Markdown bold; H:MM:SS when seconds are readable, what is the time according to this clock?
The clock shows **4:40**
